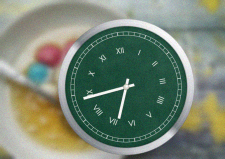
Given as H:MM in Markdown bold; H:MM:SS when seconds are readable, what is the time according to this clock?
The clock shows **6:44**
